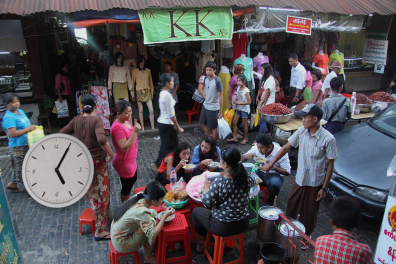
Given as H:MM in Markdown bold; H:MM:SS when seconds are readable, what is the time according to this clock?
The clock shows **5:05**
